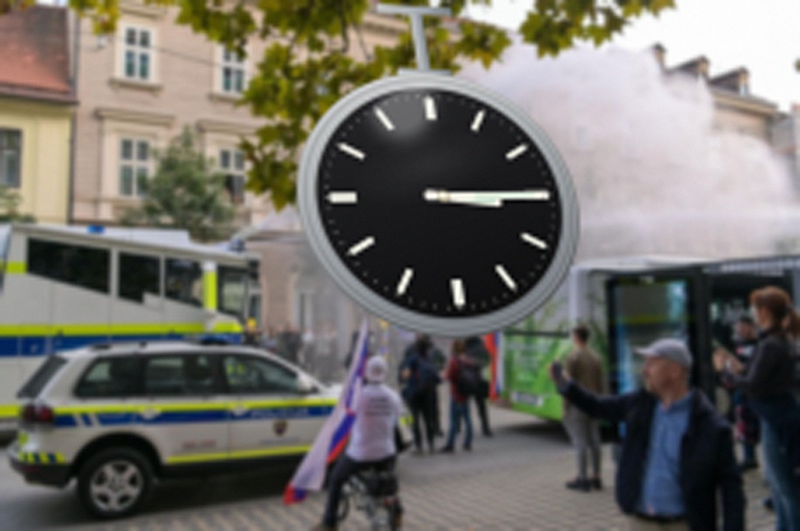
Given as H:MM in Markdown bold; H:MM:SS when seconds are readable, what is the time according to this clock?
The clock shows **3:15**
